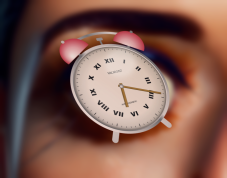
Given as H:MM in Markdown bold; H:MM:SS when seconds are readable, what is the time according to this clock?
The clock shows **6:19**
